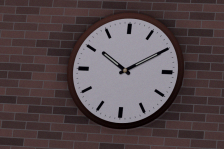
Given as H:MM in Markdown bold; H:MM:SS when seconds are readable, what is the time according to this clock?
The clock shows **10:10**
